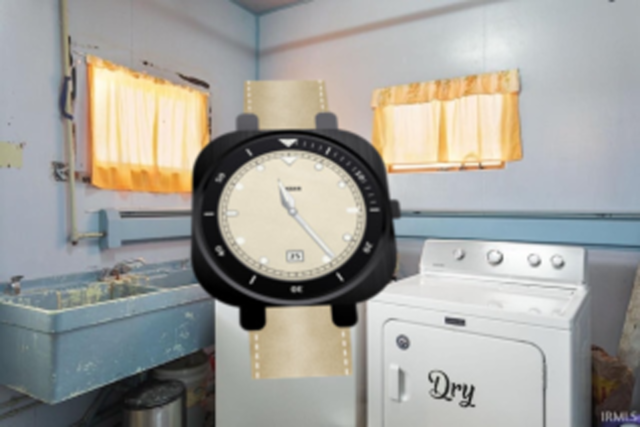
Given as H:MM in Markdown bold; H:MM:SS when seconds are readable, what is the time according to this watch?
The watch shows **11:24**
